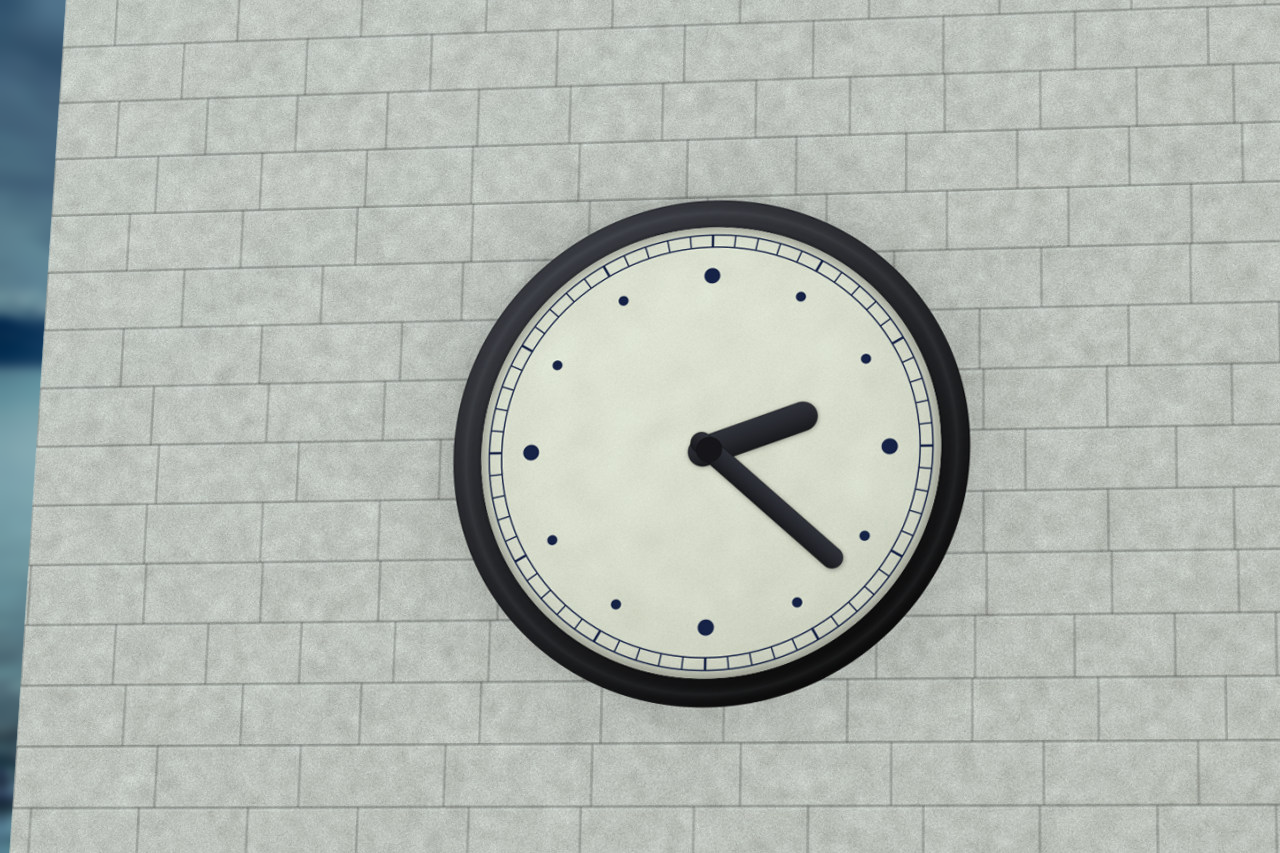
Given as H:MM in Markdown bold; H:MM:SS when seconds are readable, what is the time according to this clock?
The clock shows **2:22**
